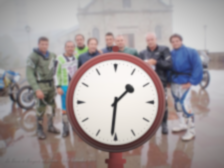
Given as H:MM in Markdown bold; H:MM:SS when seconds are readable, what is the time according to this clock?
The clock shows **1:31**
